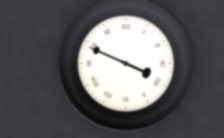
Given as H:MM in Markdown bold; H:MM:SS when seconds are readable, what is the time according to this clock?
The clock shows **3:49**
